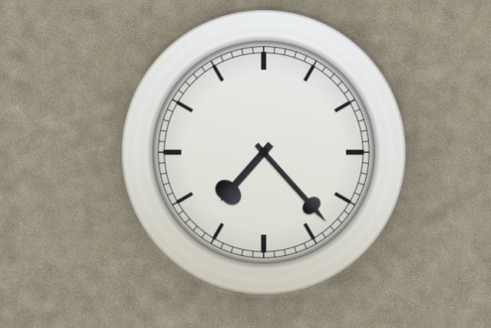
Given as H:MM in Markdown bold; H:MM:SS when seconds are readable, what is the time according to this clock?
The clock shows **7:23**
